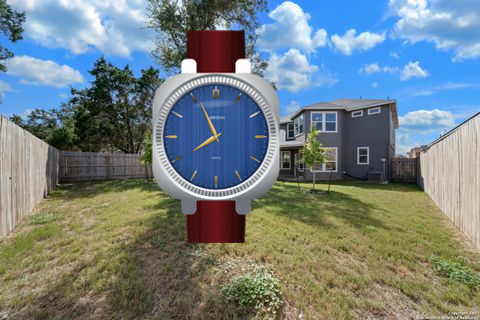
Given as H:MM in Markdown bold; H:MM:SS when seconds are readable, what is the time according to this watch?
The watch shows **7:56**
